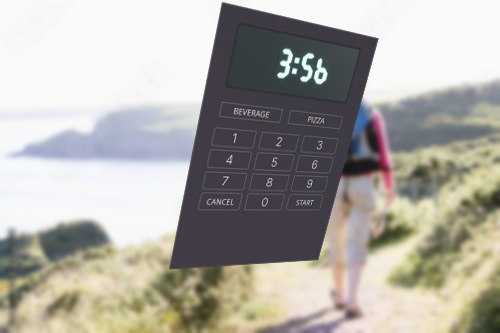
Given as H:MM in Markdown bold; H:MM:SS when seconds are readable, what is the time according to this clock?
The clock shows **3:56**
